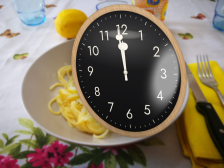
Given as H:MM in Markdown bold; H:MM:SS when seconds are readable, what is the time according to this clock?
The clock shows **11:59**
